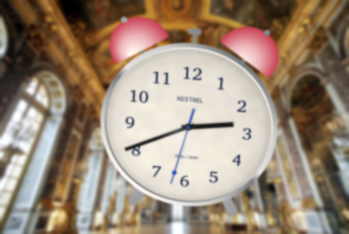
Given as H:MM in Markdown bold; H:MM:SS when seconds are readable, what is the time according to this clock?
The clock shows **2:40:32**
